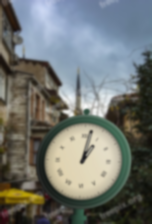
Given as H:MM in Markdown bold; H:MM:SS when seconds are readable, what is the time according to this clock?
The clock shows **1:02**
